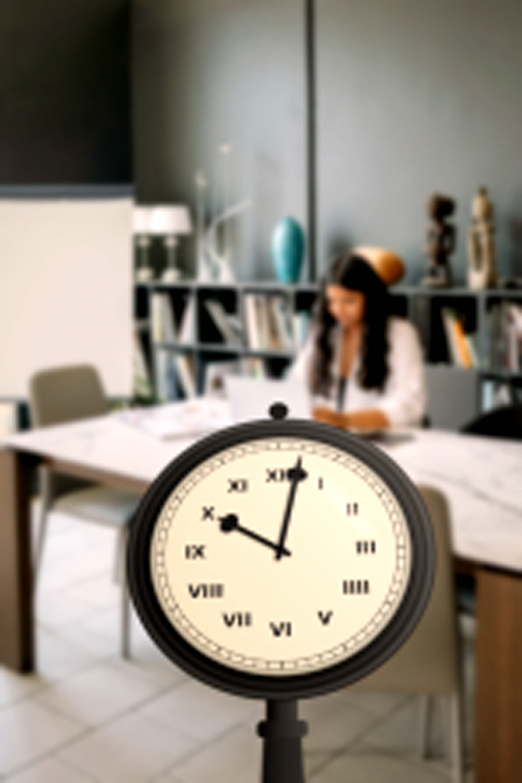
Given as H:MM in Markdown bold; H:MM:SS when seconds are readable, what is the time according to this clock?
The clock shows **10:02**
